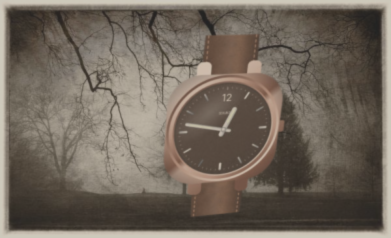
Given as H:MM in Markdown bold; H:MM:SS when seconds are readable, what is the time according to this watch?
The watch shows **12:47**
